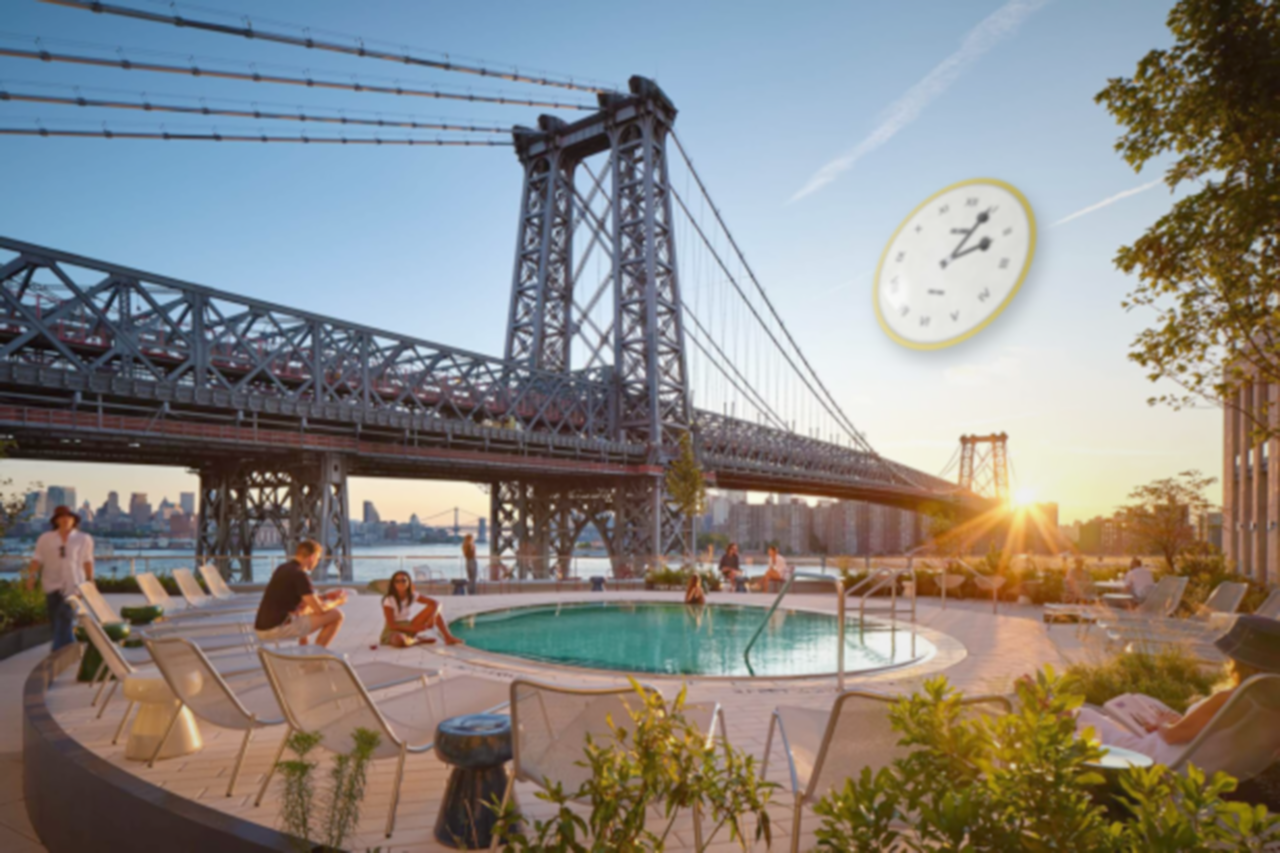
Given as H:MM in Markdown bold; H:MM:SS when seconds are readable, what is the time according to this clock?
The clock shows **2:04**
